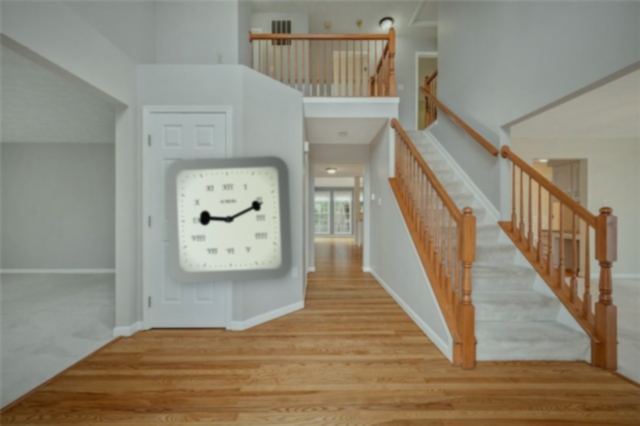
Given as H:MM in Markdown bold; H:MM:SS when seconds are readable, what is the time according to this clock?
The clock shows **9:11**
